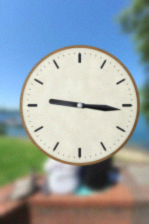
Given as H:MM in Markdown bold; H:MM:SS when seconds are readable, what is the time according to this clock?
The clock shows **9:16**
